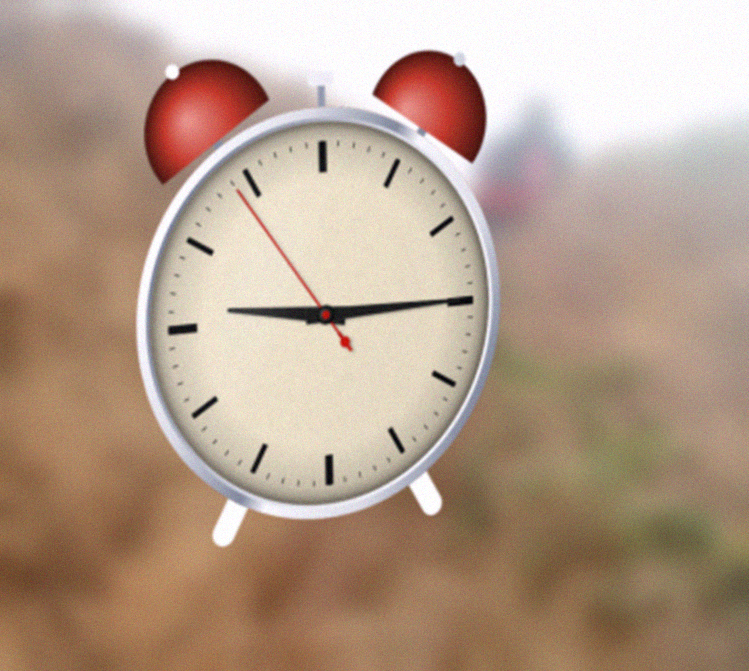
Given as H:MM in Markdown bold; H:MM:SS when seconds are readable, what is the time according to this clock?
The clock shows **9:14:54**
